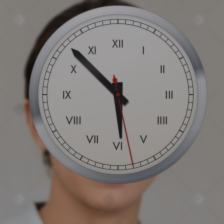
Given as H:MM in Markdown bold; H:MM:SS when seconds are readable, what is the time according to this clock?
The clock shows **5:52:28**
